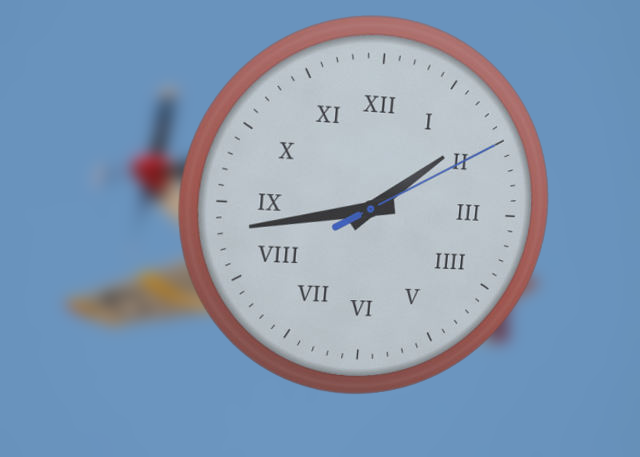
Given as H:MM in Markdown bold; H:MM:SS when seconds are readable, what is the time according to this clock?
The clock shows **1:43:10**
